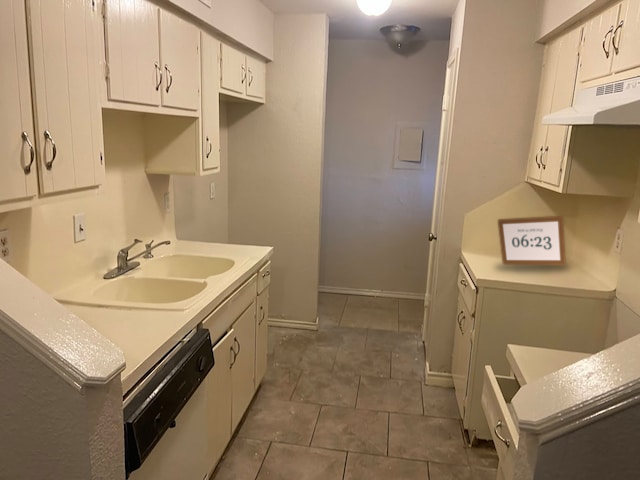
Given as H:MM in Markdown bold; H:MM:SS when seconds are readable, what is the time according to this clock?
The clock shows **6:23**
